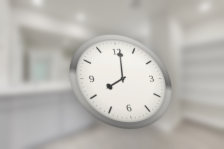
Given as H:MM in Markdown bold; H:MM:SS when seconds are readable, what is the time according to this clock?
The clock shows **8:01**
